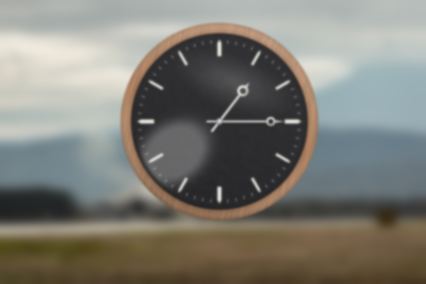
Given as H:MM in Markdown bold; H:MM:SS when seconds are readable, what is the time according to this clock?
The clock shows **1:15**
